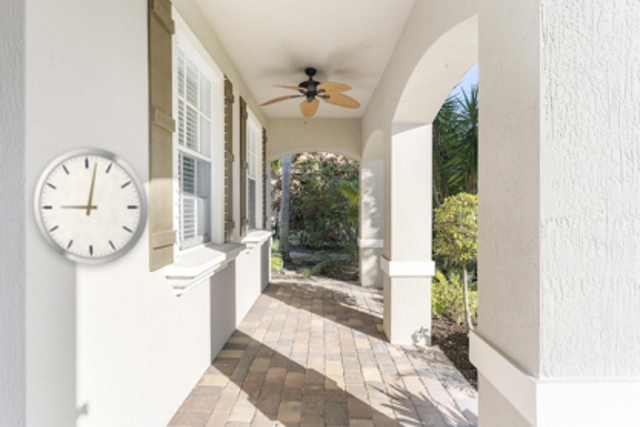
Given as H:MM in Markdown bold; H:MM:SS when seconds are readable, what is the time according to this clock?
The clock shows **9:02**
